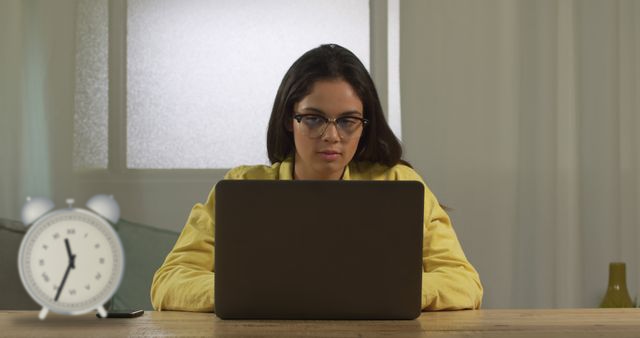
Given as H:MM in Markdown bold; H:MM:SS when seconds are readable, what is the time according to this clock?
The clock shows **11:34**
